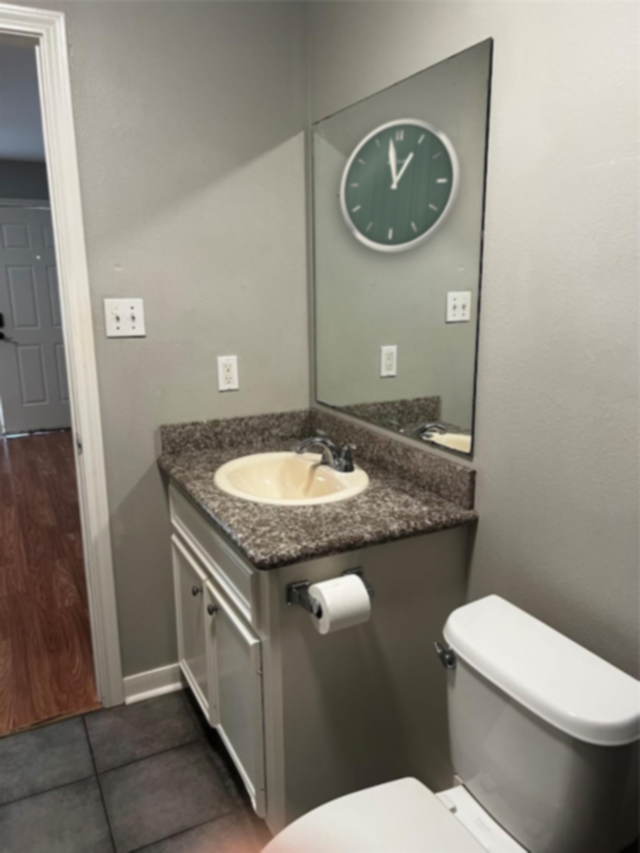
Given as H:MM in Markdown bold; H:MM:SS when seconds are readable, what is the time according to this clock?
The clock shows **12:58**
